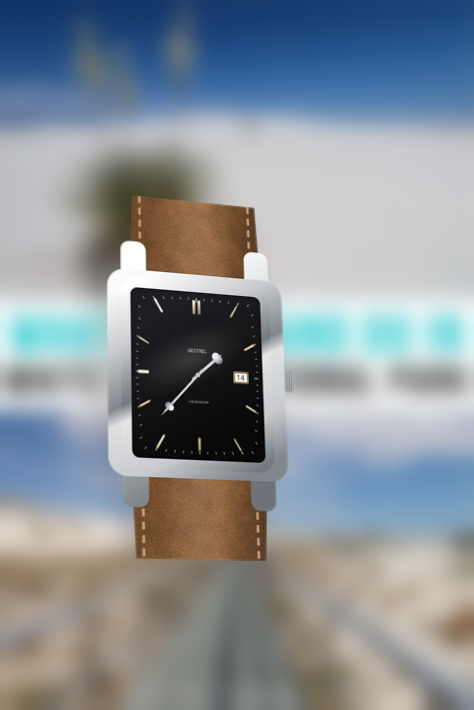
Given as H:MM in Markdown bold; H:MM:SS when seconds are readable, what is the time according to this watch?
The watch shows **1:37**
